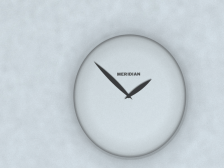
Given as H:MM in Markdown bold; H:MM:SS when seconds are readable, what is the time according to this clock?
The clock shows **1:52**
